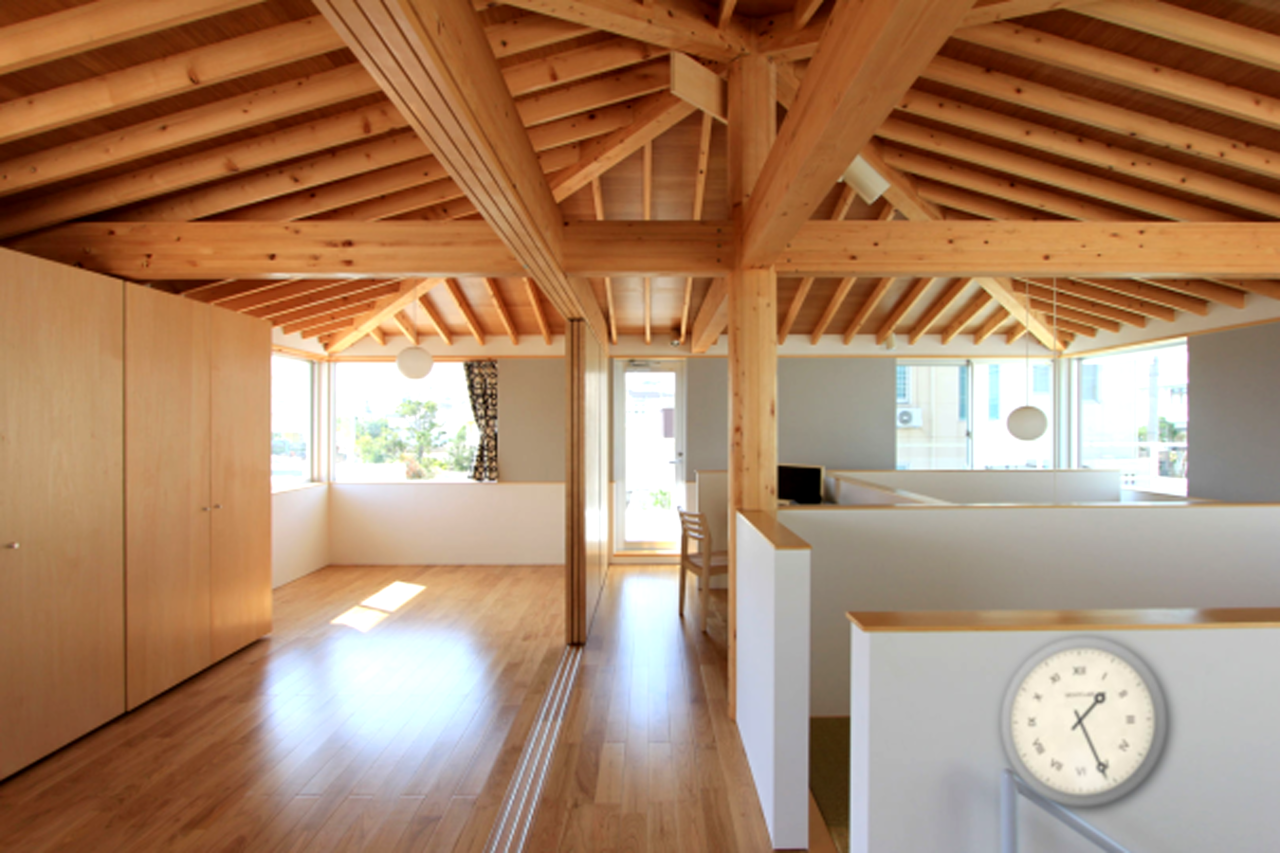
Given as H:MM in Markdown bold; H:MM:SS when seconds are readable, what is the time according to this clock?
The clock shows **1:26**
